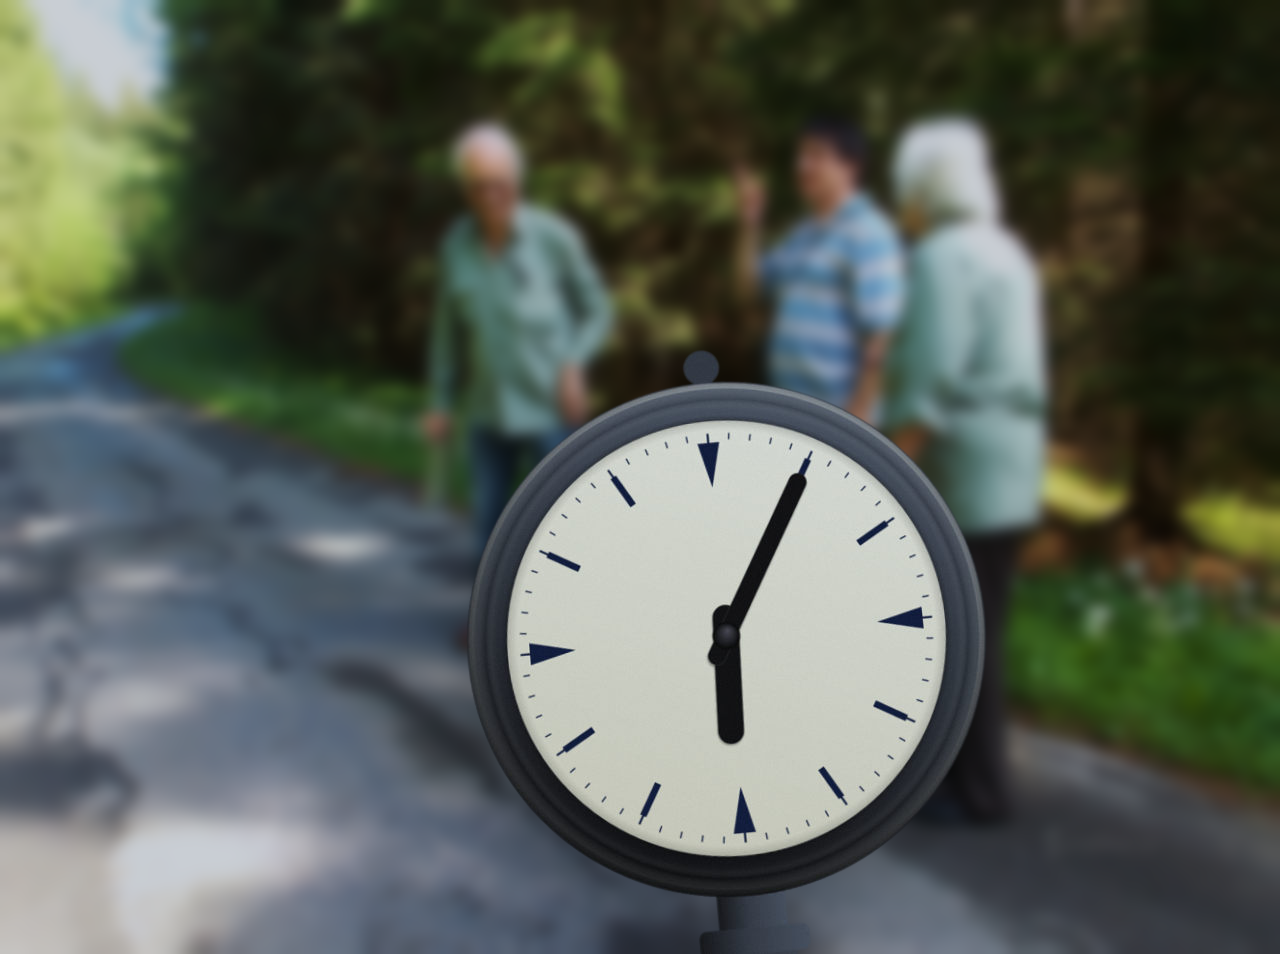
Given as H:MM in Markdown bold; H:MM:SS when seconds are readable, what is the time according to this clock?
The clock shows **6:05**
